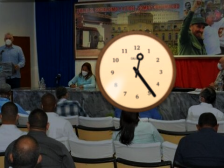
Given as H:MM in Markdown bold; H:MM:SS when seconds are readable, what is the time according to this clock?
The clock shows **12:24**
